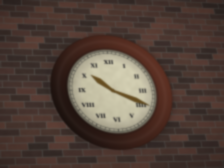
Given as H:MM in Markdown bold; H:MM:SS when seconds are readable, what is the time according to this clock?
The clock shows **10:19**
